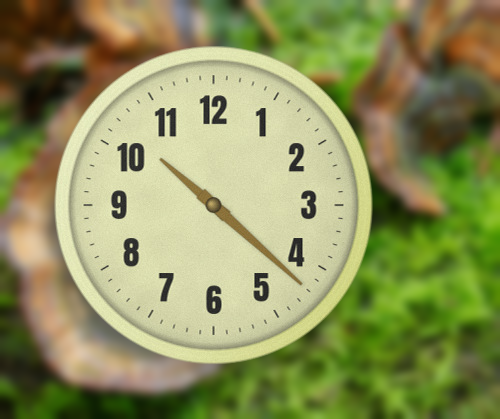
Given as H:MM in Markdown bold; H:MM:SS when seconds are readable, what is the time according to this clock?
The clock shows **10:22**
